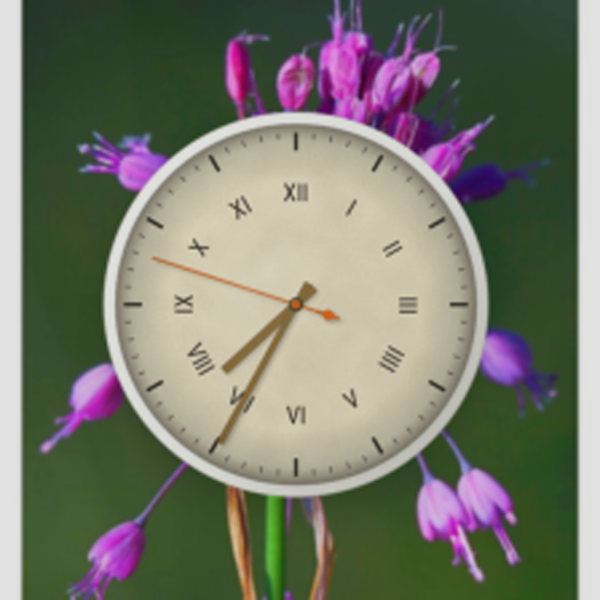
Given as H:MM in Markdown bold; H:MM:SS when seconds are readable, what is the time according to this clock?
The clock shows **7:34:48**
